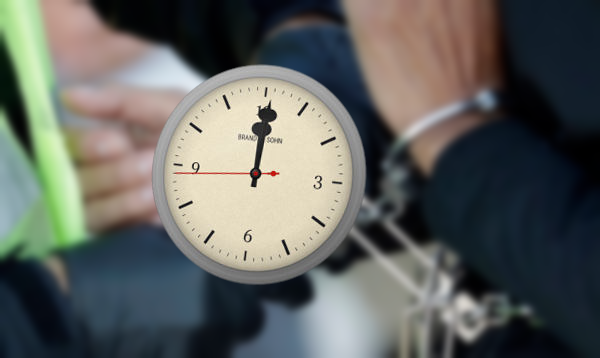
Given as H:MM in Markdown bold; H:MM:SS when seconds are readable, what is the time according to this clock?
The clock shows **12:00:44**
